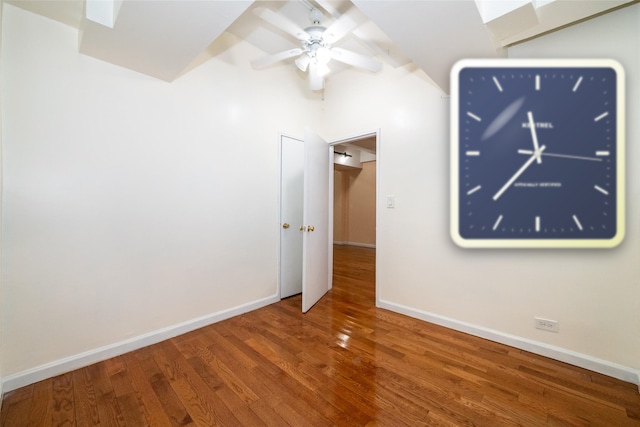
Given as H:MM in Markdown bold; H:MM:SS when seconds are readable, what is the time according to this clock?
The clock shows **11:37:16**
